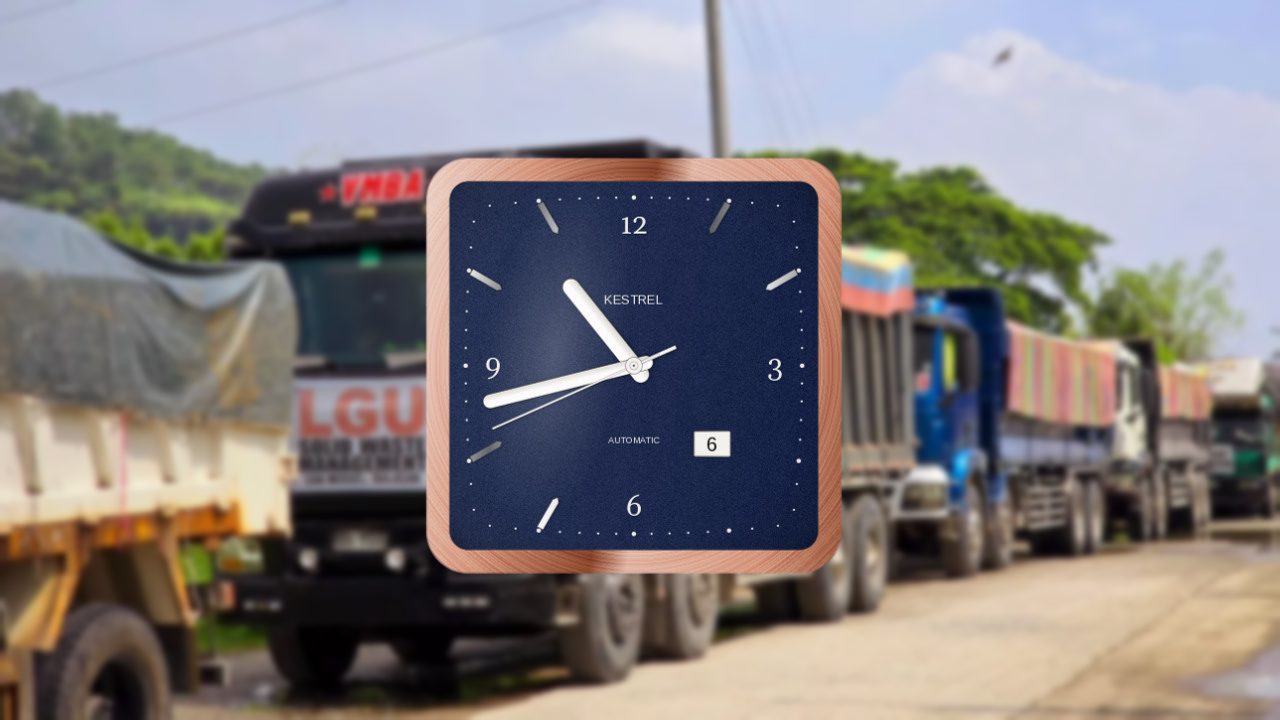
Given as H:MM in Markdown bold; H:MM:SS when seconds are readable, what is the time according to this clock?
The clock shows **10:42:41**
